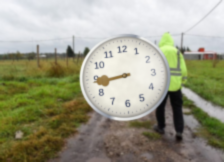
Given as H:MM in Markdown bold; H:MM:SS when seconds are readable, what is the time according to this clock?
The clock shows **8:44**
